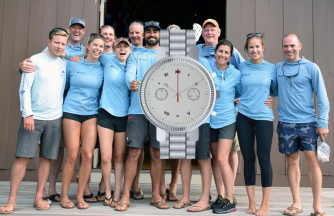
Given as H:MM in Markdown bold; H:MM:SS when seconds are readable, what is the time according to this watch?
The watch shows **10:10**
